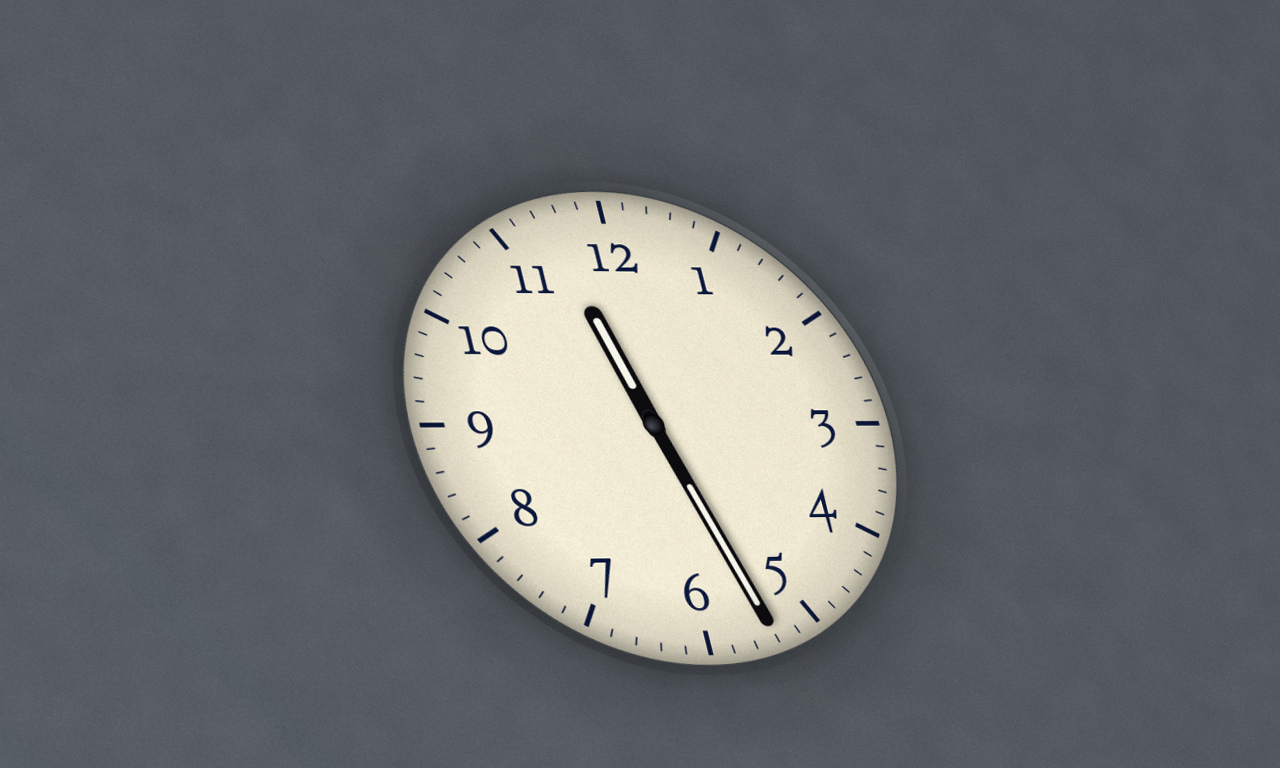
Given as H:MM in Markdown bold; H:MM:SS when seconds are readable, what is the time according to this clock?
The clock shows **11:27**
